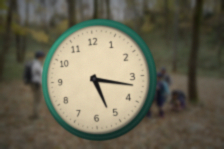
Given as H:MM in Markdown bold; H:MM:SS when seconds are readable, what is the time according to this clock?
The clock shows **5:17**
